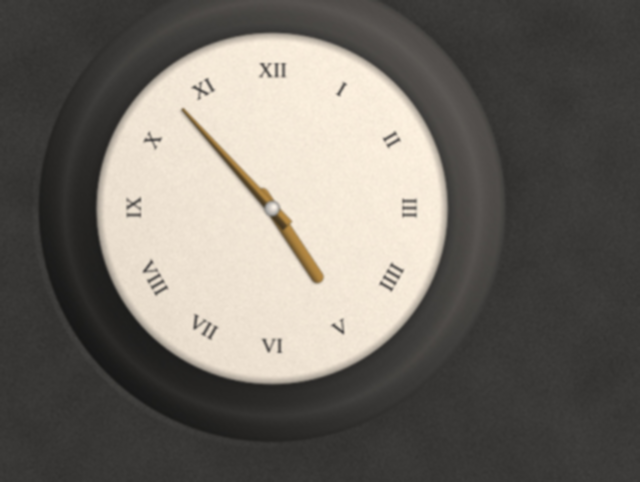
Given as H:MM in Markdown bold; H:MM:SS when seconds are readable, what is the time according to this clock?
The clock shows **4:53**
